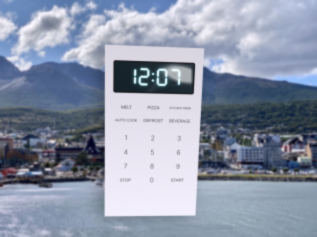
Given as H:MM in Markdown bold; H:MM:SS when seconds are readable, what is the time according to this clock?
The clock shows **12:07**
